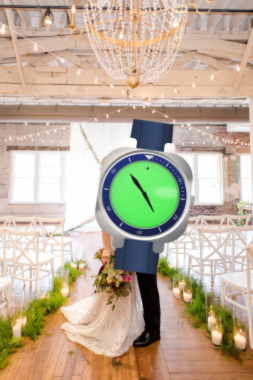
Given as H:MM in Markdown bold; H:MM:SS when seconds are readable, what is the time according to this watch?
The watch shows **4:53**
